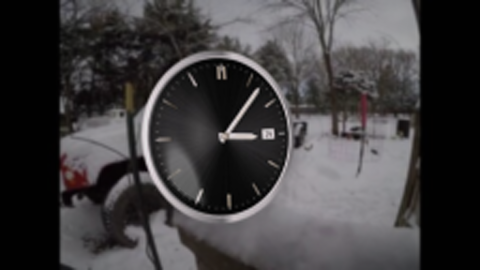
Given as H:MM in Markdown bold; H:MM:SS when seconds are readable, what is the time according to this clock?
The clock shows **3:07**
